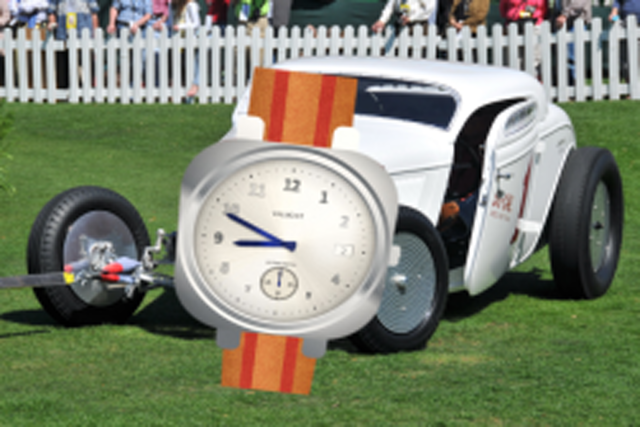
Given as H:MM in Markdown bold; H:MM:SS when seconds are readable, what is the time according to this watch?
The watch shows **8:49**
